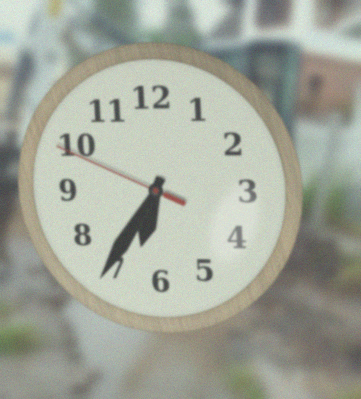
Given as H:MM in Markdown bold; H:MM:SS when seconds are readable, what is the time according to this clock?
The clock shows **6:35:49**
